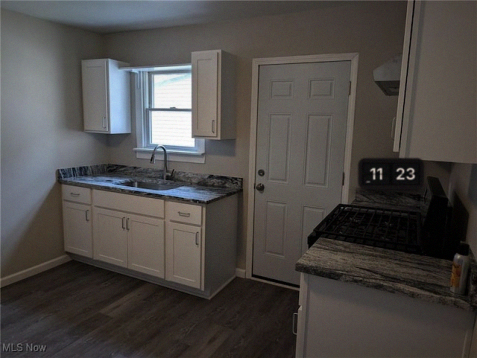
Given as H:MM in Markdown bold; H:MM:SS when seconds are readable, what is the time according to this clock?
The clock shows **11:23**
